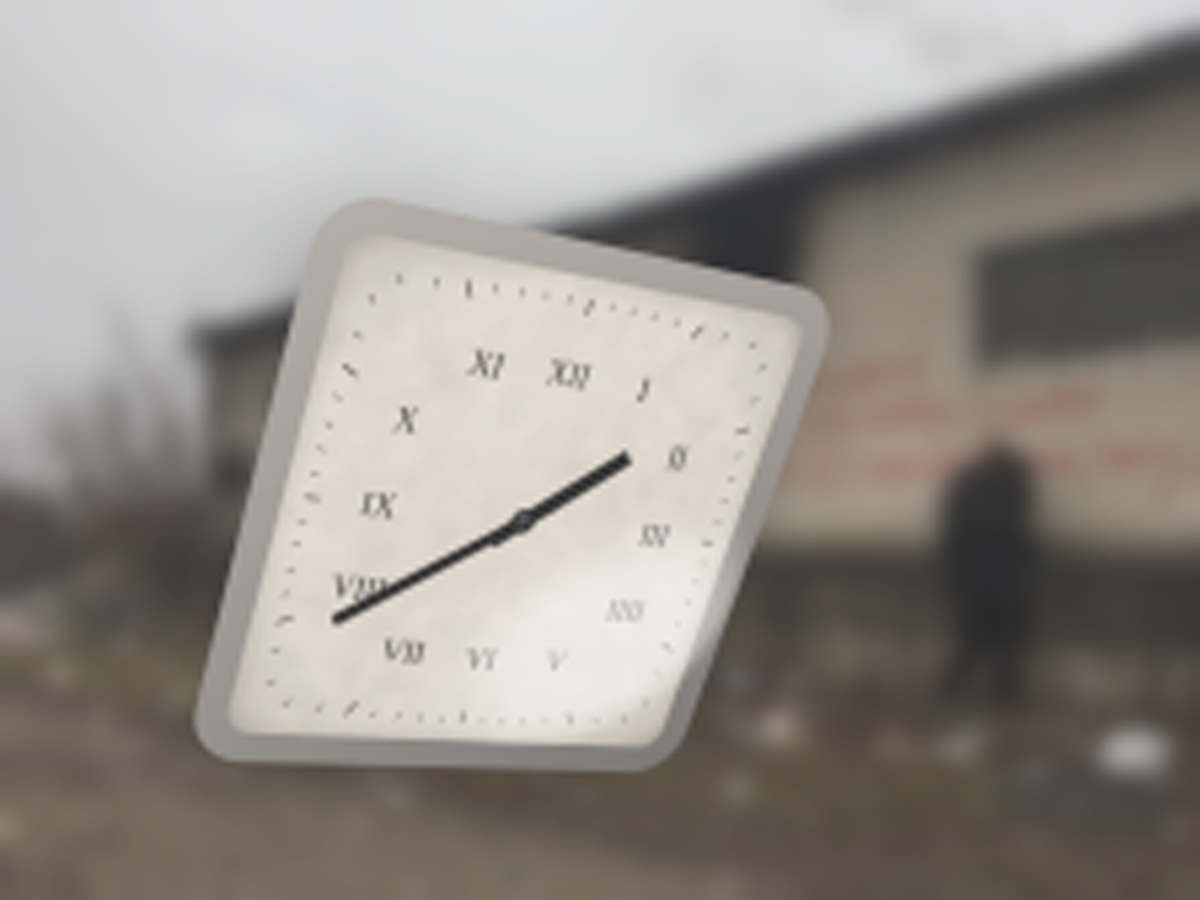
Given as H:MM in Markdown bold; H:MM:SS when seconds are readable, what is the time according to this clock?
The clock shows **1:39**
